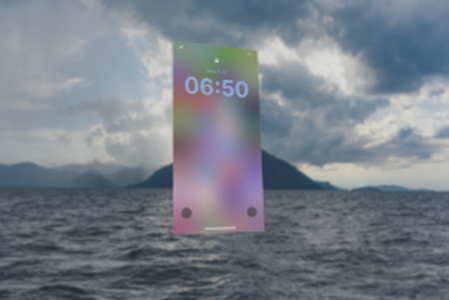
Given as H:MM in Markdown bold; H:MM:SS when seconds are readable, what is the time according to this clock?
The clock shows **6:50**
